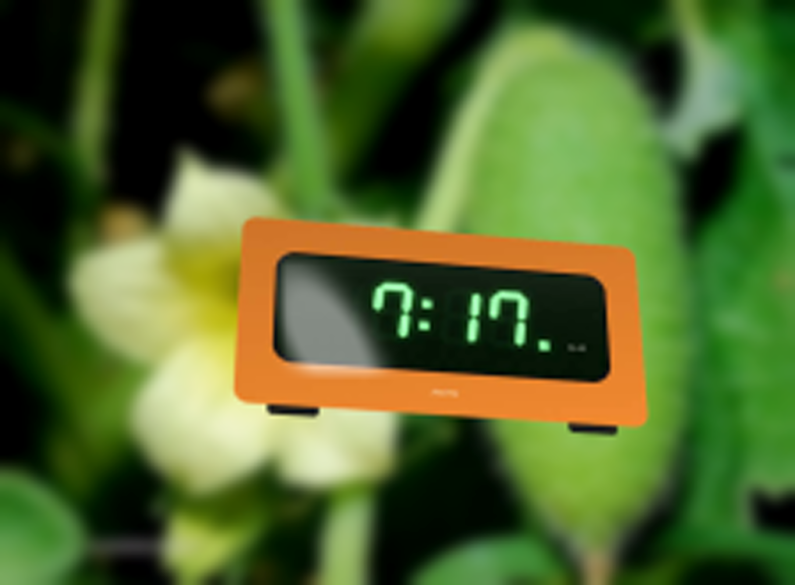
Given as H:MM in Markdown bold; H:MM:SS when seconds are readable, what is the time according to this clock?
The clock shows **7:17**
